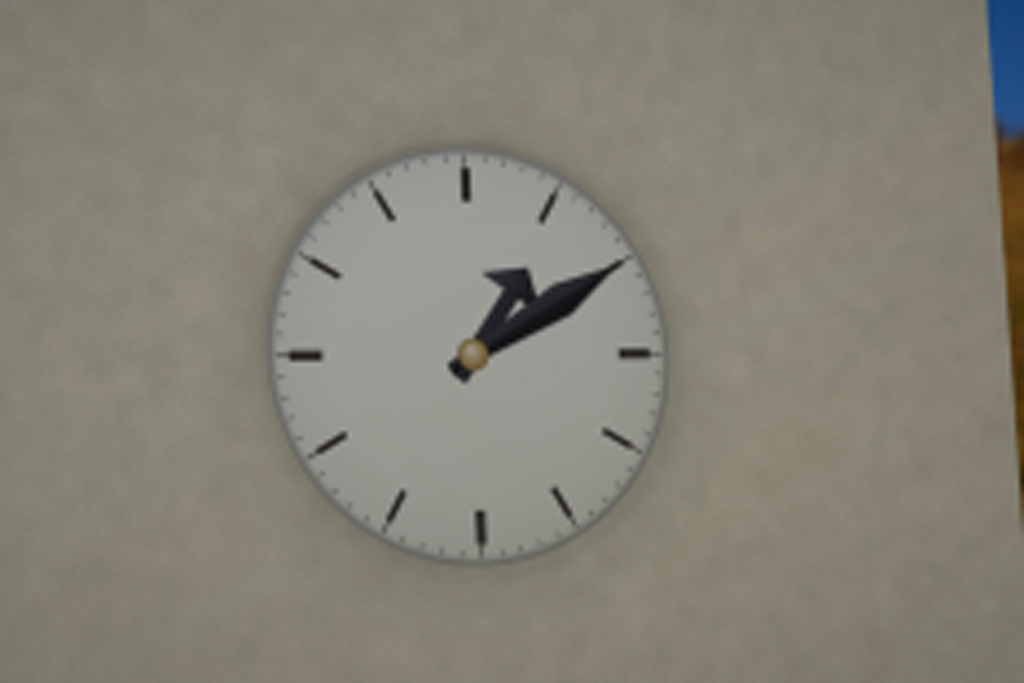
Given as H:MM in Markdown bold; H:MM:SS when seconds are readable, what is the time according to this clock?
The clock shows **1:10**
